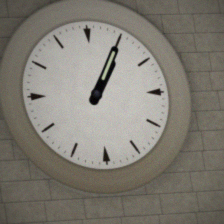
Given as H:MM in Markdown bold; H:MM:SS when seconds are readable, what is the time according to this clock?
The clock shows **1:05**
